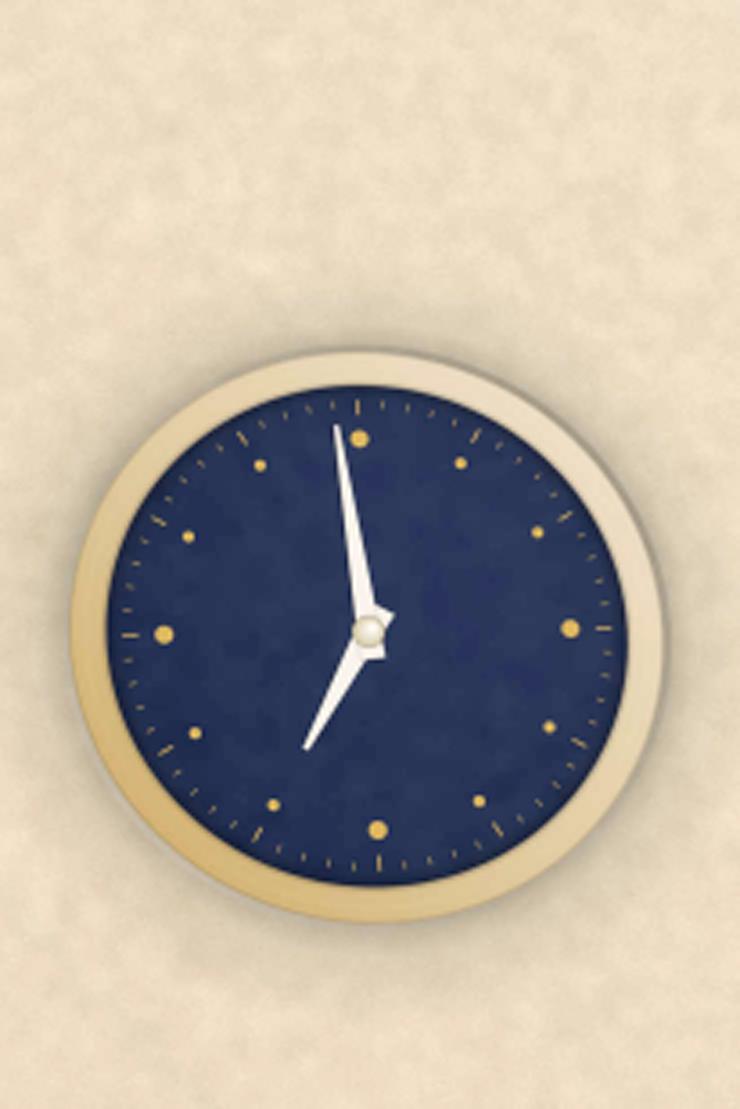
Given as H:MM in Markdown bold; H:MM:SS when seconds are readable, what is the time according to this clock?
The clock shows **6:59**
